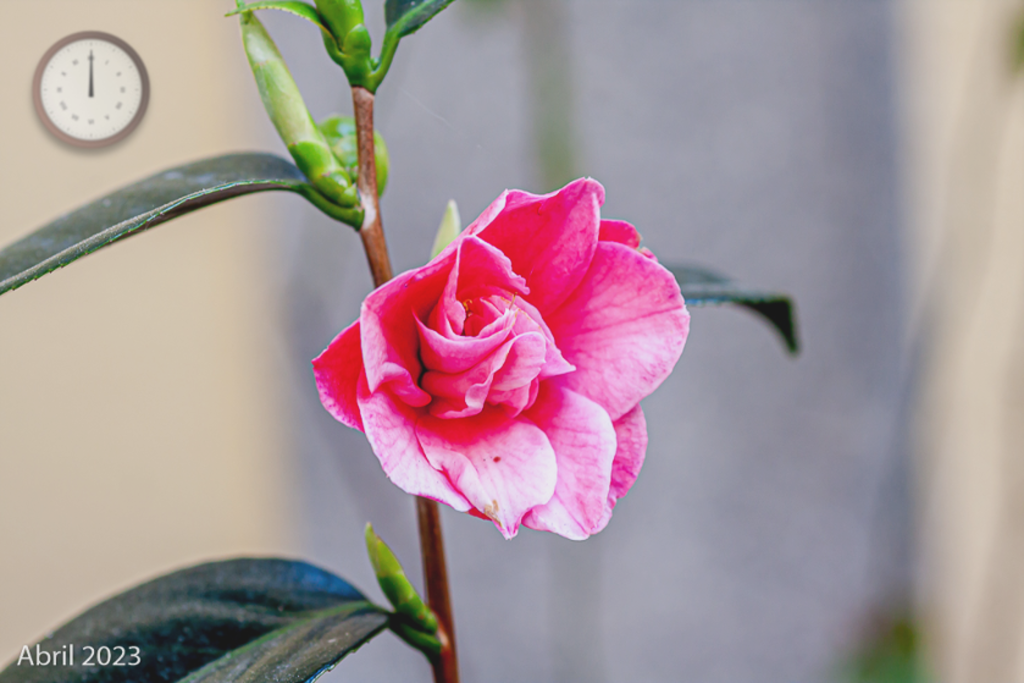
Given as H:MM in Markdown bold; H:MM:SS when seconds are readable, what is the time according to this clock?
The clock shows **12:00**
